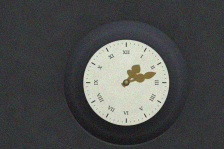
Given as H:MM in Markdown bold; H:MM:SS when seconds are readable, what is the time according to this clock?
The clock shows **1:12**
